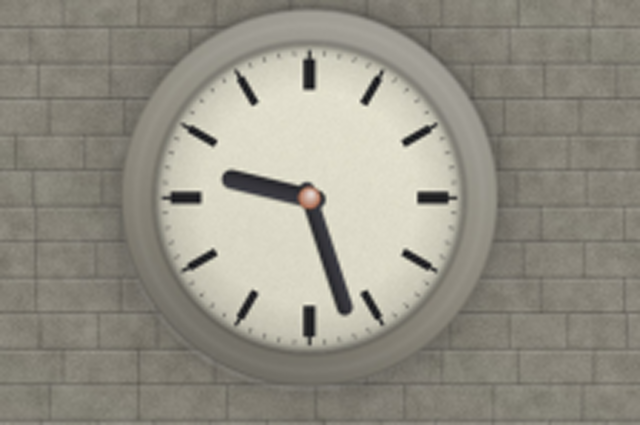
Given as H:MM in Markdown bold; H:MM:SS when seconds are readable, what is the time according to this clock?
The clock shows **9:27**
